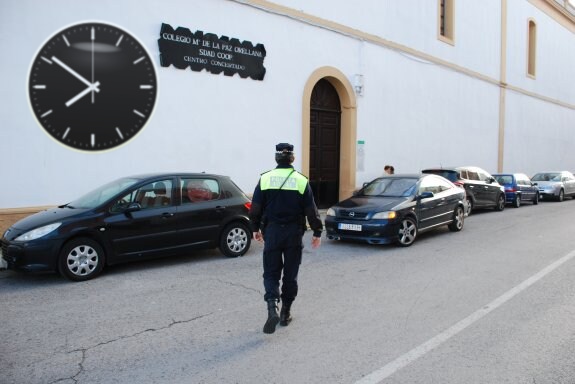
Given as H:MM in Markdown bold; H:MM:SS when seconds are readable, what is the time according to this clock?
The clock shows **7:51:00**
